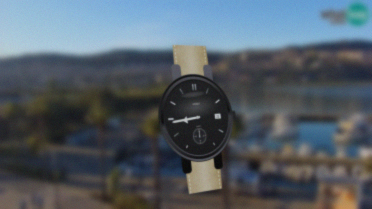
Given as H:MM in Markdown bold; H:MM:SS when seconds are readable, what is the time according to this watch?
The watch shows **8:44**
